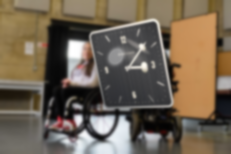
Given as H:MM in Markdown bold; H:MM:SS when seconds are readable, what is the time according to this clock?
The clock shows **3:08**
